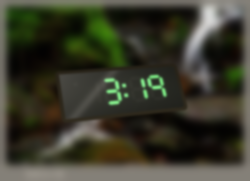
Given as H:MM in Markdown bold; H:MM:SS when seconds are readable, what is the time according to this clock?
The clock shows **3:19**
